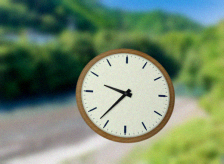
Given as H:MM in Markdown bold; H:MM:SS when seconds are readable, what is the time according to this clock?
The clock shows **9:37**
